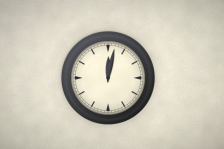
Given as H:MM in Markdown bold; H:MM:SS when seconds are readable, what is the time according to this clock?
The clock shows **12:02**
